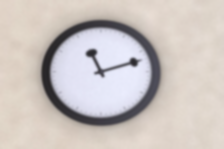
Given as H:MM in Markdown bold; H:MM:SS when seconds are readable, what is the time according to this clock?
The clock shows **11:12**
